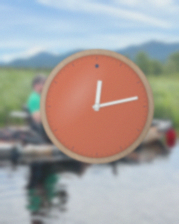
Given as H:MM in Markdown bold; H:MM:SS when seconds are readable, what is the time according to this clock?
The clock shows **12:13**
